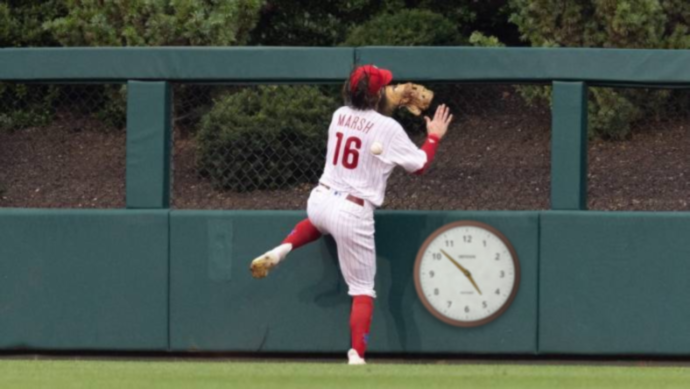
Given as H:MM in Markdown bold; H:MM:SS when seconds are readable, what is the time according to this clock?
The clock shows **4:52**
